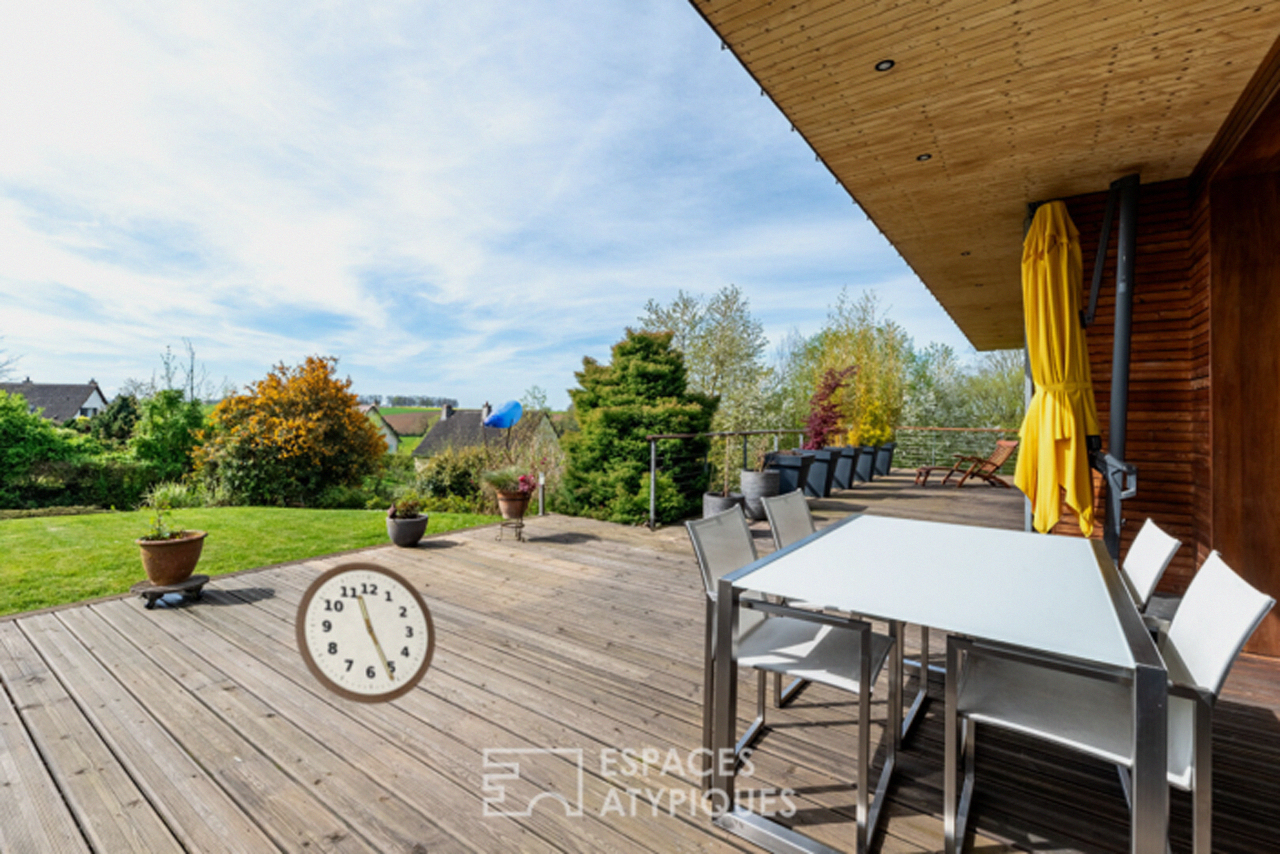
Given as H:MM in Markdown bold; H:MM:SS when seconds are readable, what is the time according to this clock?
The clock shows **11:26**
